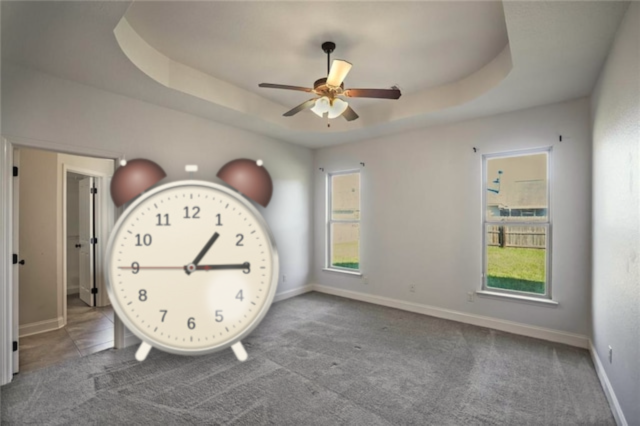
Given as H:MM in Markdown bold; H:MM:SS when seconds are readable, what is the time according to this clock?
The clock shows **1:14:45**
